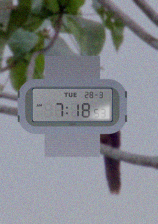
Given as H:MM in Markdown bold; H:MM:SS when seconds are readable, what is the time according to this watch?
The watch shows **7:18:53**
